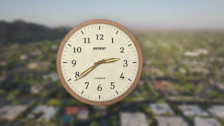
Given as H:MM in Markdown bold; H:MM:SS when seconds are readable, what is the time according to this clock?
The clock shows **2:39**
